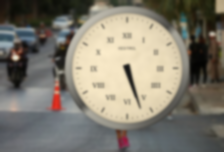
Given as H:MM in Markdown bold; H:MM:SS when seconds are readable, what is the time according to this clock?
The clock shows **5:27**
